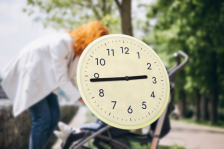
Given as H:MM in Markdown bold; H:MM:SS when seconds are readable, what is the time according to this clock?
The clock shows **2:44**
